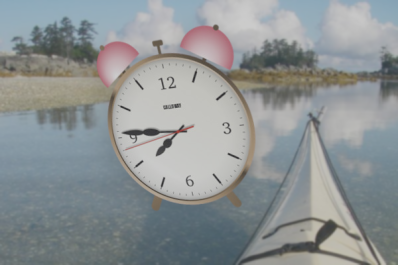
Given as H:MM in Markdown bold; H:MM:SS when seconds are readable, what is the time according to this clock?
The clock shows **7:45:43**
